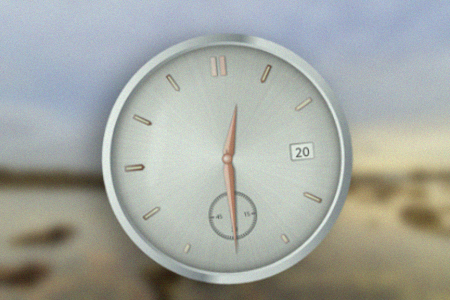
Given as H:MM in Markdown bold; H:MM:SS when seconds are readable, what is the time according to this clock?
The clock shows **12:30**
